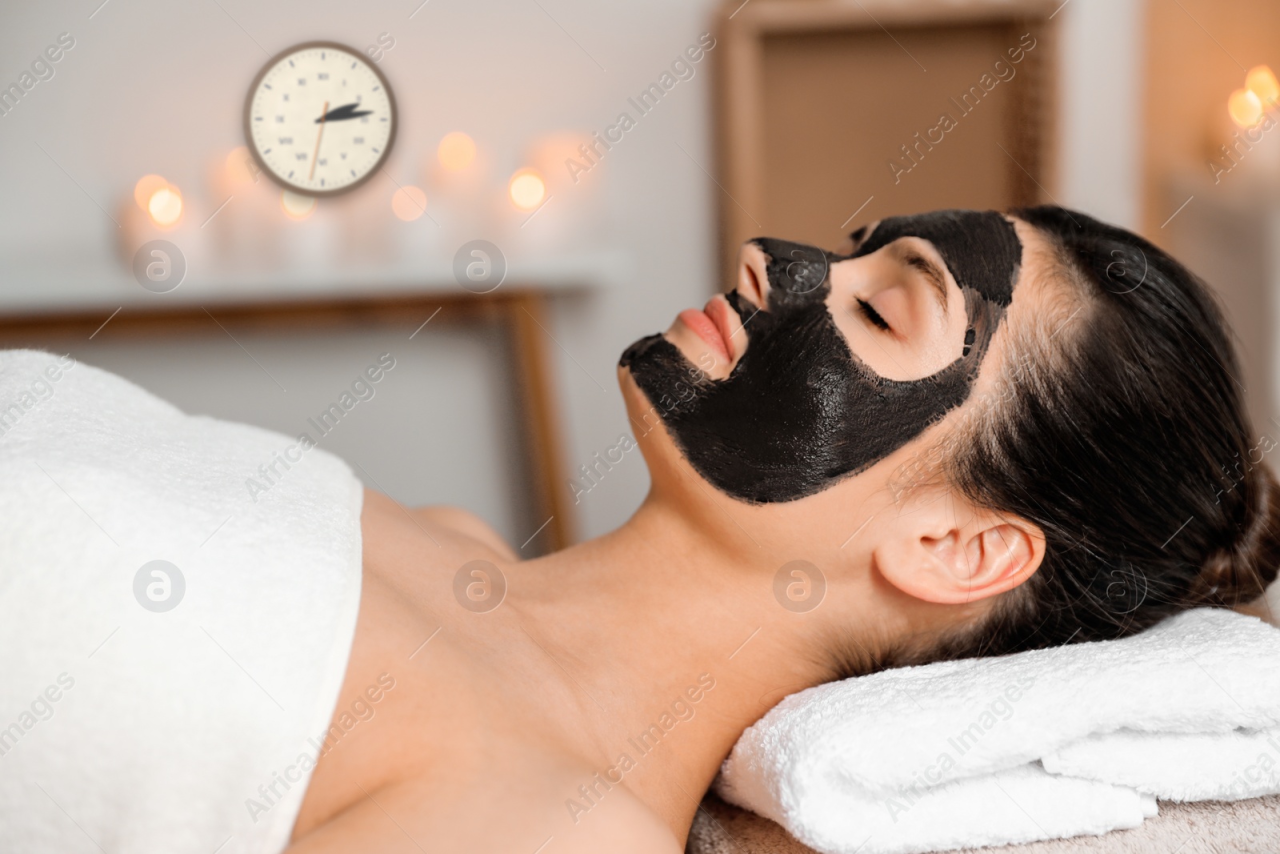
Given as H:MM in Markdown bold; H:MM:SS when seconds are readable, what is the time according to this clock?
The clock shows **2:13:32**
